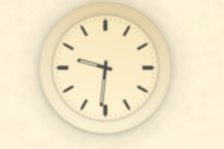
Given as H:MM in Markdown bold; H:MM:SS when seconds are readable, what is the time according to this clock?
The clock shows **9:31**
